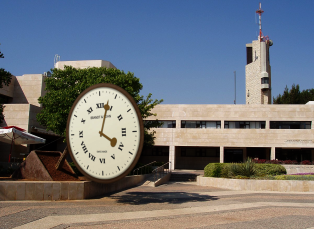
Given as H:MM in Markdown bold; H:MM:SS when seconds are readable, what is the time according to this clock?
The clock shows **4:03**
